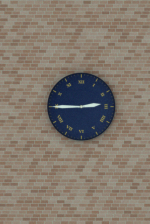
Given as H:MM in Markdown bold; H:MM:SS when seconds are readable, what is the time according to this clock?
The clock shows **2:45**
